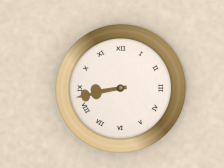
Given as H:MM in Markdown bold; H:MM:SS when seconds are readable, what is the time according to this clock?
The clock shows **8:43**
